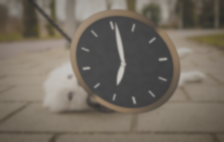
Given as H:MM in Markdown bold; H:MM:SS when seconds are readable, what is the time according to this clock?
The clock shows **7:01**
